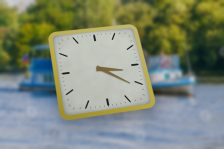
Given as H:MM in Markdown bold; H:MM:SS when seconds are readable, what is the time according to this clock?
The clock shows **3:21**
